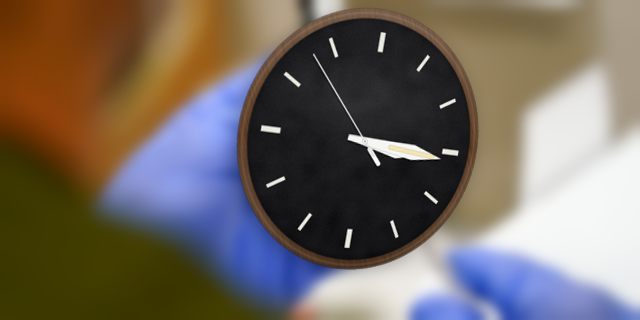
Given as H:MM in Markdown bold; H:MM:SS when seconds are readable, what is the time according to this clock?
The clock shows **3:15:53**
